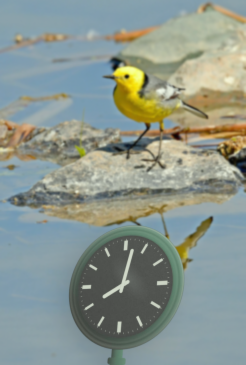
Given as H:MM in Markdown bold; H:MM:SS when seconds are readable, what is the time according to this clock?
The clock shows **8:02**
